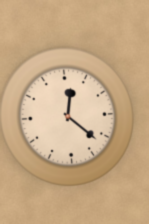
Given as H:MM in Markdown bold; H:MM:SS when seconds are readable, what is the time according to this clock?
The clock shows **12:22**
